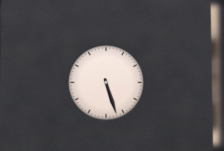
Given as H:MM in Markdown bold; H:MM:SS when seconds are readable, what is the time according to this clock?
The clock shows **5:27**
